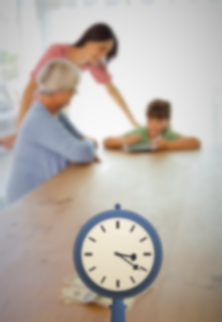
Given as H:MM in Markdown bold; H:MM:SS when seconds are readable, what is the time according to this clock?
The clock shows **3:21**
